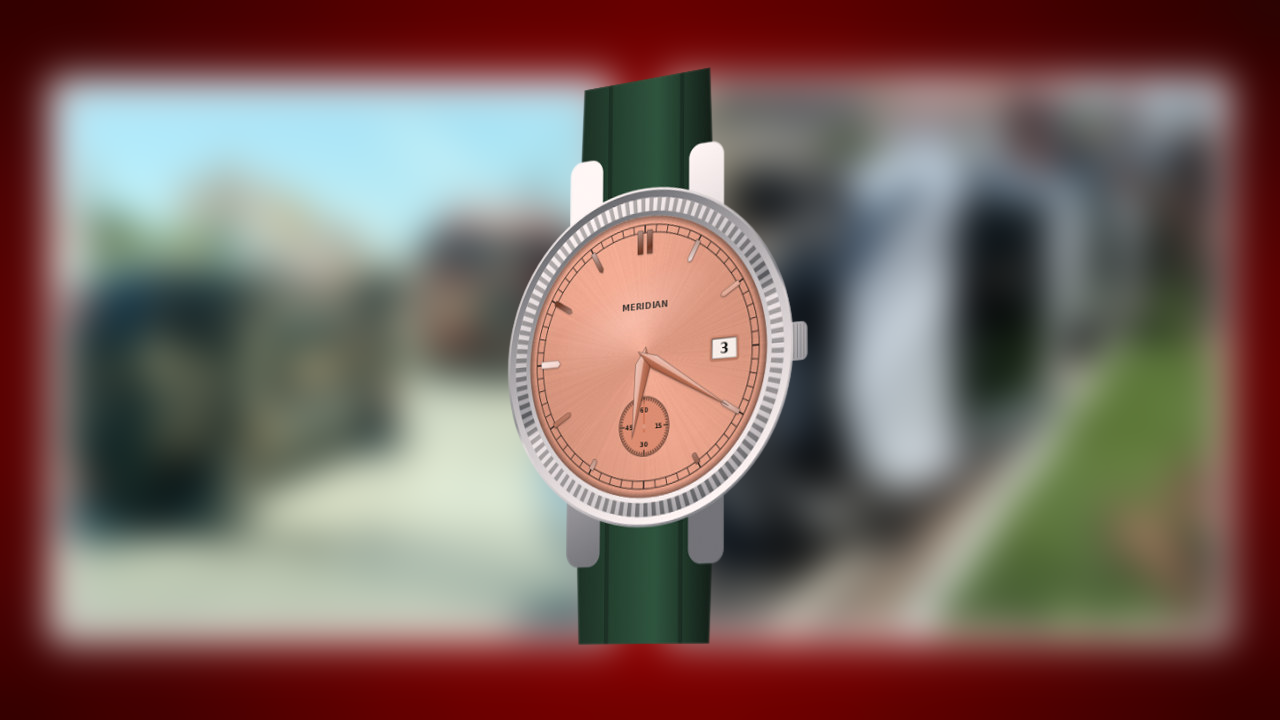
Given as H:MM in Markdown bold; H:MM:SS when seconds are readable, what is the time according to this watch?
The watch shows **6:20**
